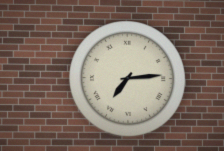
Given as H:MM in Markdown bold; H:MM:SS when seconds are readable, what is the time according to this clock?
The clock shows **7:14**
